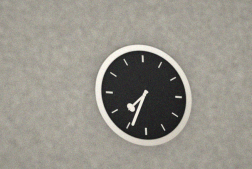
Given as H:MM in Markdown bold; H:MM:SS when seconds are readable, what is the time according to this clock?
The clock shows **7:34**
